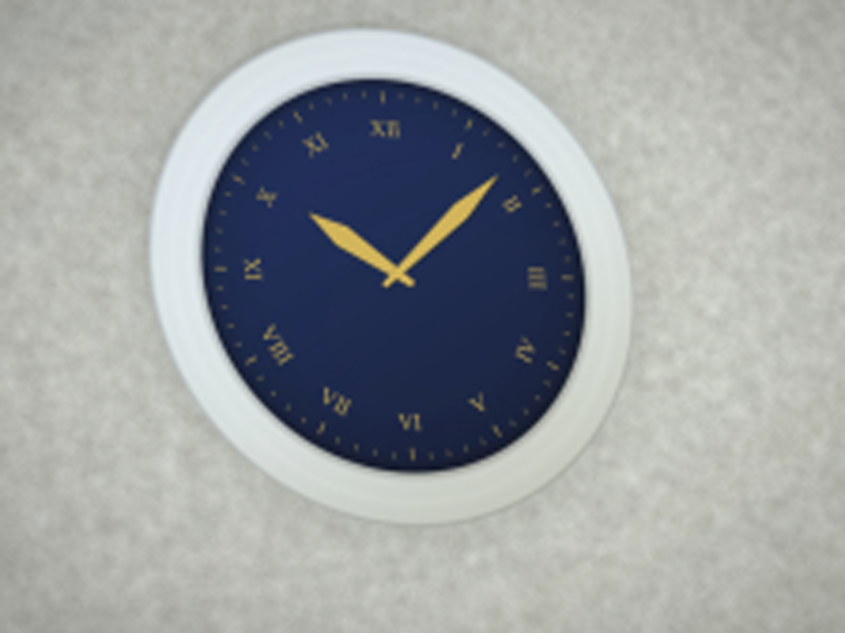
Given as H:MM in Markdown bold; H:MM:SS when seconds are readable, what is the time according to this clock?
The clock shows **10:08**
